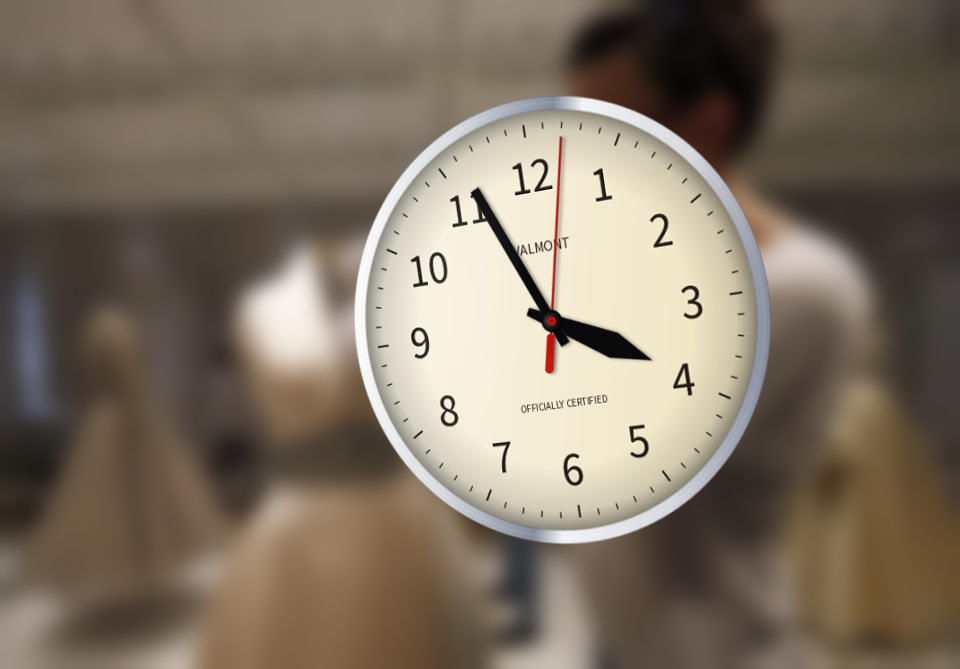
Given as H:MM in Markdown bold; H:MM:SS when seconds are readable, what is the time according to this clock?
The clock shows **3:56:02**
